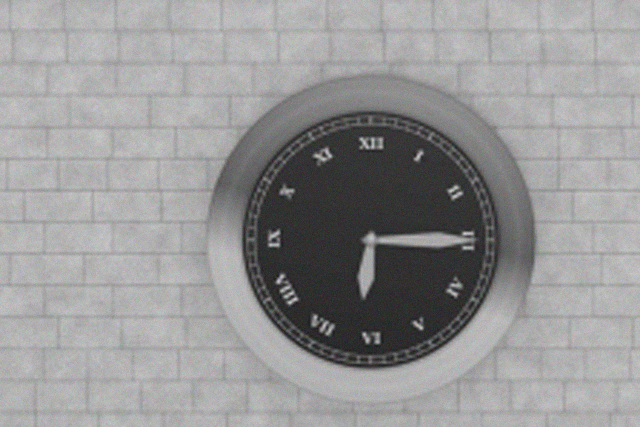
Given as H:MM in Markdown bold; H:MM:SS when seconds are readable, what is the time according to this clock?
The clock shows **6:15**
